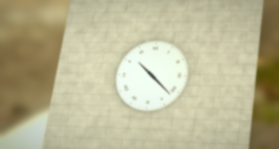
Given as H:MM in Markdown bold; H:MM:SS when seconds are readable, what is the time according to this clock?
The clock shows **10:22**
